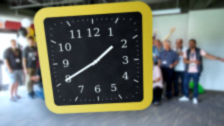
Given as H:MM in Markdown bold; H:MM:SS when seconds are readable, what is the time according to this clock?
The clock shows **1:40**
